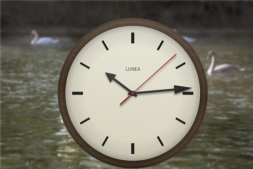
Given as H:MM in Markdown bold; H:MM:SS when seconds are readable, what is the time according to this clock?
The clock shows **10:14:08**
